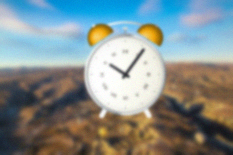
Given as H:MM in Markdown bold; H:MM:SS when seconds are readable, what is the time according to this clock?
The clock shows **10:06**
